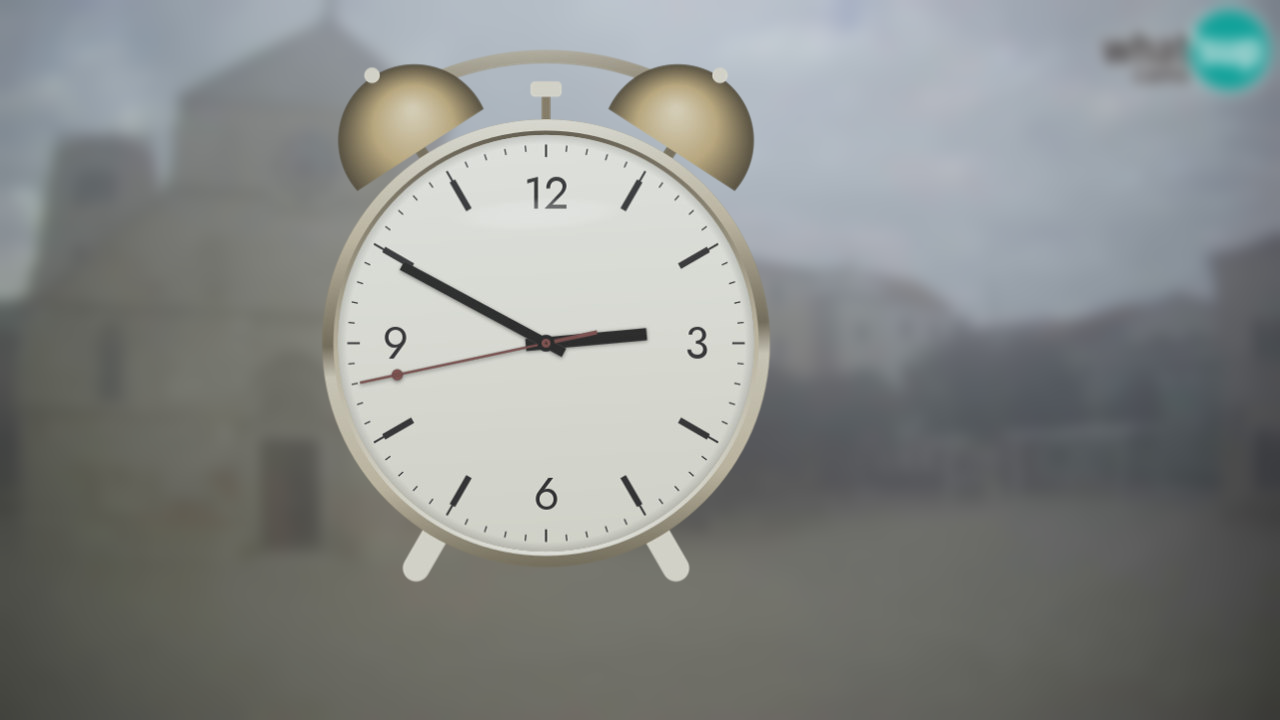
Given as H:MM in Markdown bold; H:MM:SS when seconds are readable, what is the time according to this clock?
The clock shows **2:49:43**
